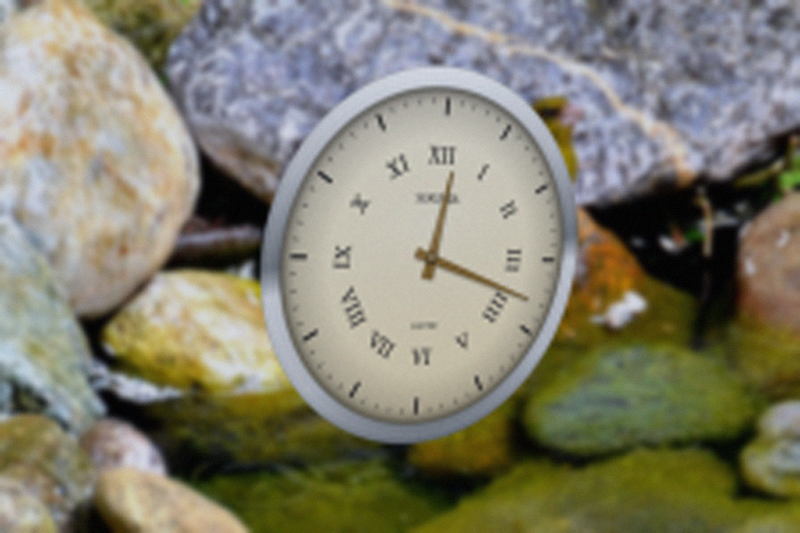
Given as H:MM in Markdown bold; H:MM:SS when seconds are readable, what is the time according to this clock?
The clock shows **12:18**
